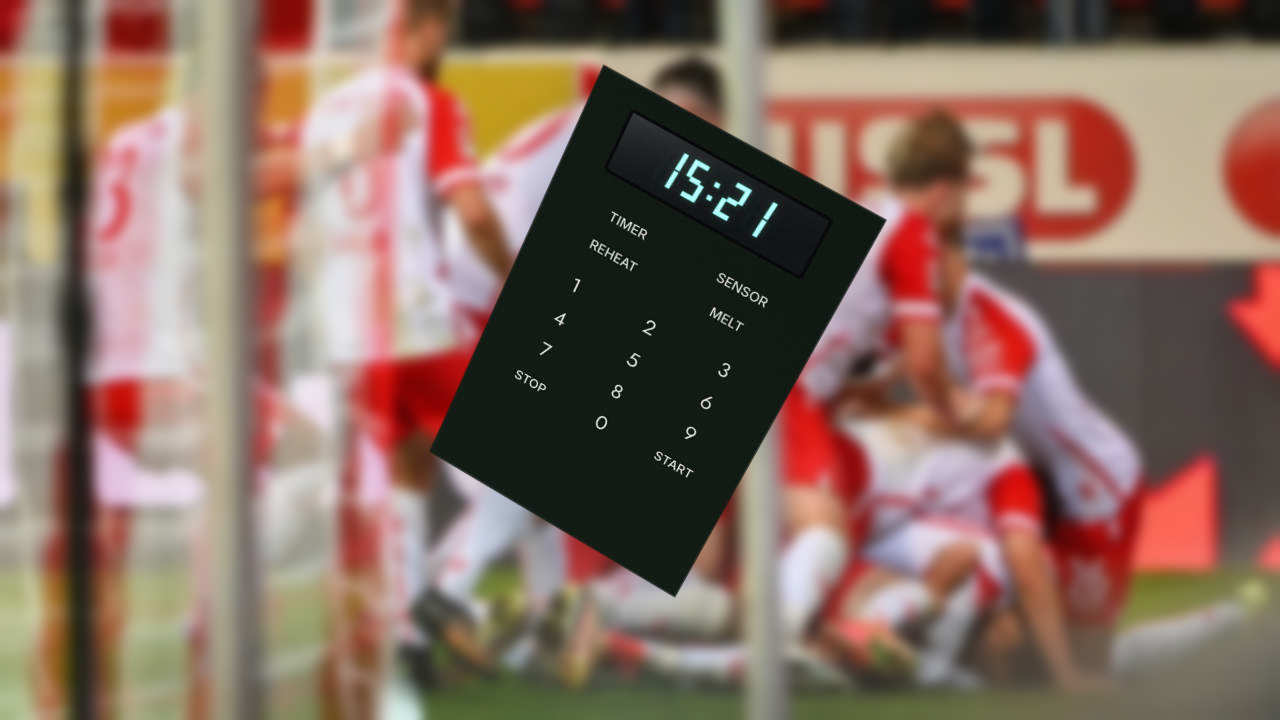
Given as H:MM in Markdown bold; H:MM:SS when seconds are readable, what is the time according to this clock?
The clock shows **15:21**
